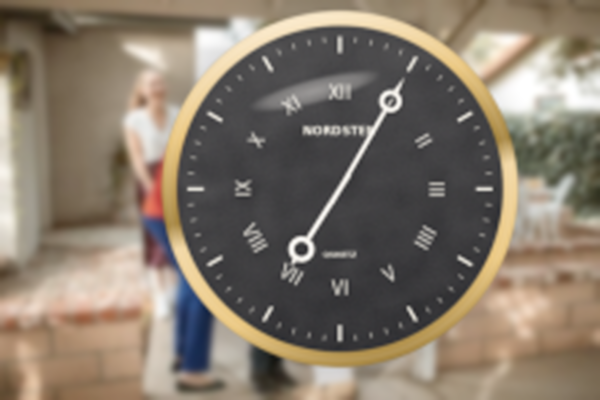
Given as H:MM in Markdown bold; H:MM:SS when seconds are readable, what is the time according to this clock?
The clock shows **7:05**
